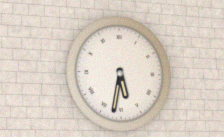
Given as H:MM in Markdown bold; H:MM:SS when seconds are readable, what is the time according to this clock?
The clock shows **5:32**
